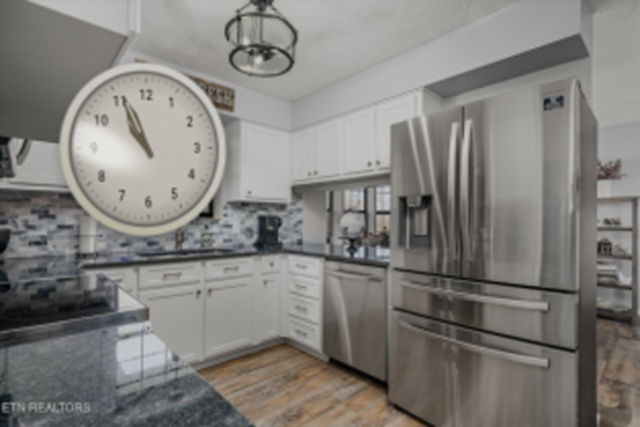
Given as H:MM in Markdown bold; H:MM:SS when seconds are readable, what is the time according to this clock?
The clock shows **10:56**
